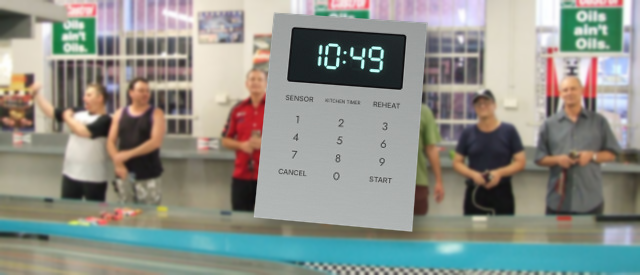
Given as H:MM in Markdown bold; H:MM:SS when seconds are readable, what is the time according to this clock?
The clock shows **10:49**
